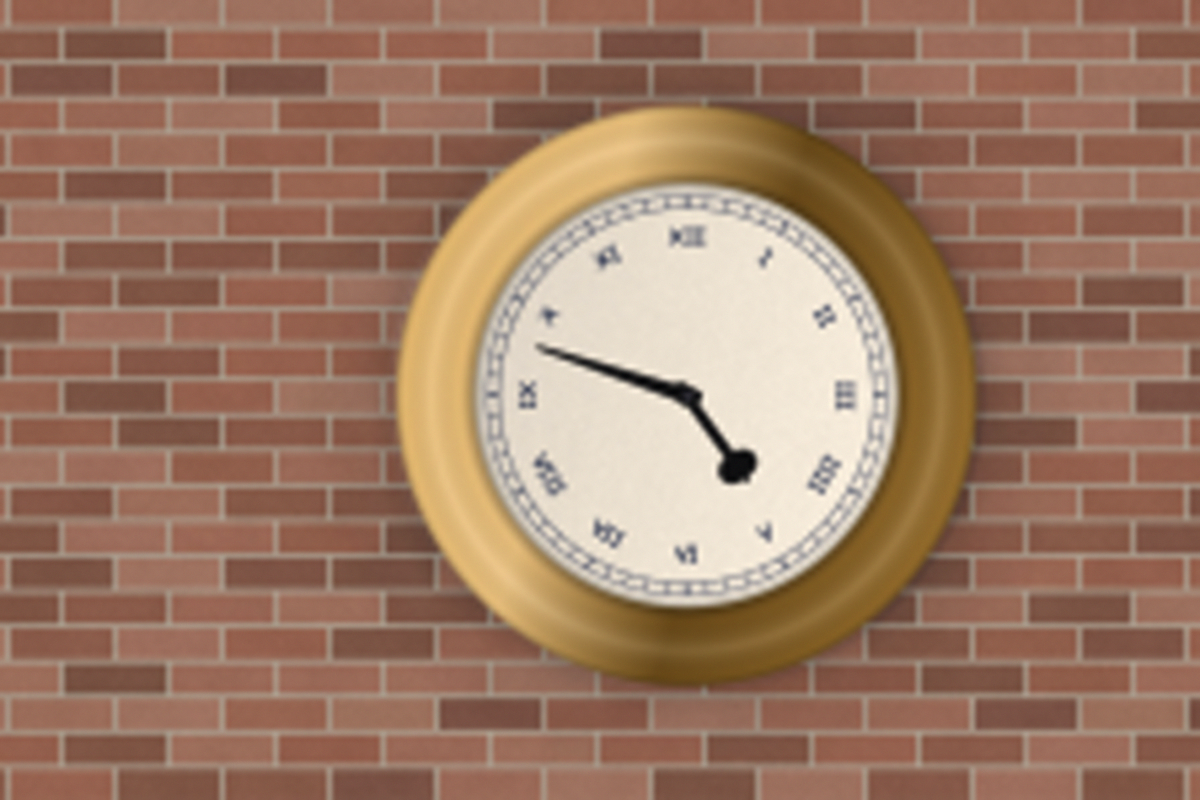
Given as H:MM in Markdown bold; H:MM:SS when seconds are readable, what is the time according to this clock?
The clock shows **4:48**
